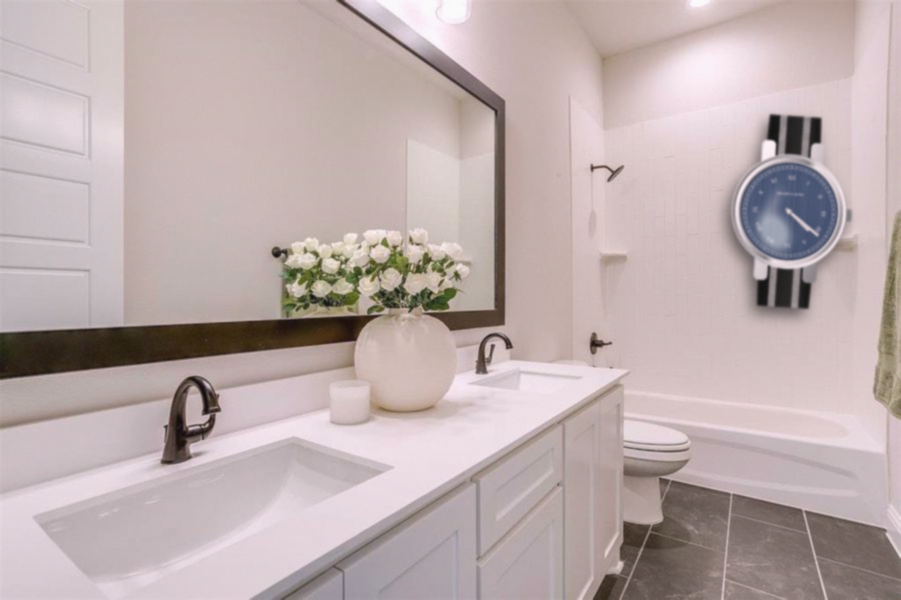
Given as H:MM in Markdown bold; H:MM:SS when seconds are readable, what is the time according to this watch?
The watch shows **4:21**
